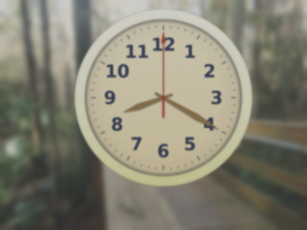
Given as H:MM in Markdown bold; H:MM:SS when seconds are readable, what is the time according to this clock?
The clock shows **8:20:00**
